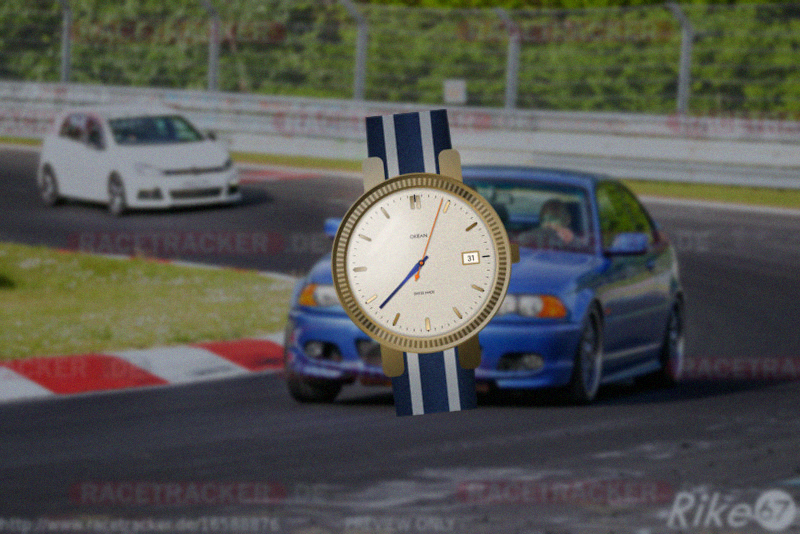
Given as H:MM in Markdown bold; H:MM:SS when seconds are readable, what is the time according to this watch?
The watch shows **7:38:04**
